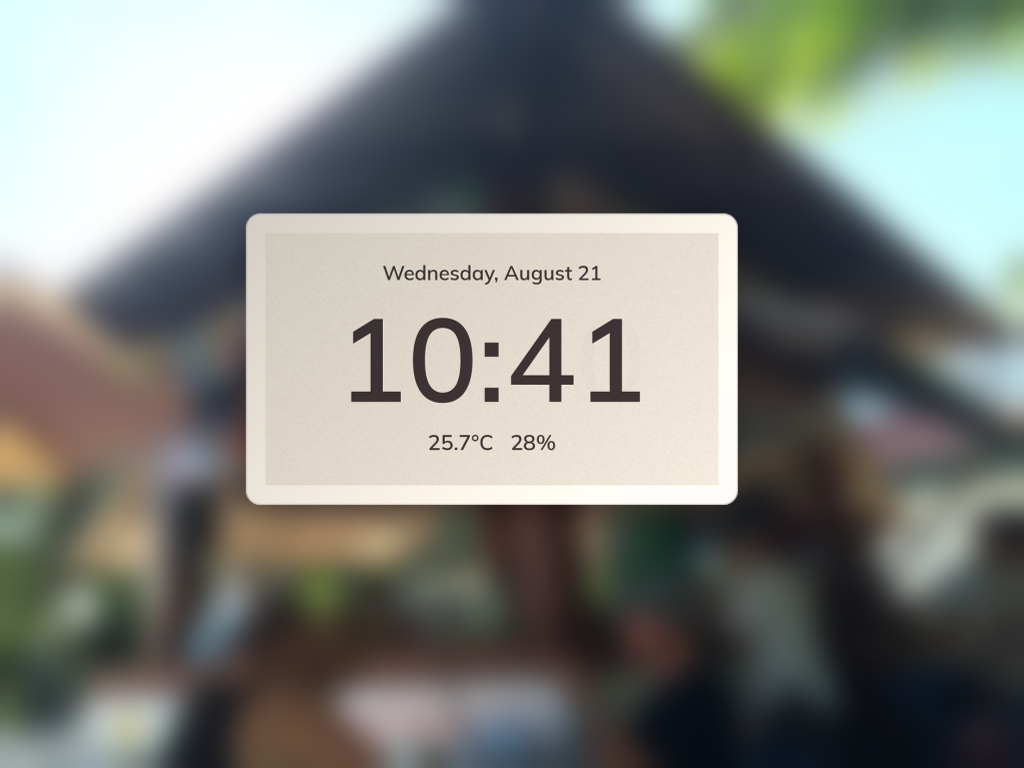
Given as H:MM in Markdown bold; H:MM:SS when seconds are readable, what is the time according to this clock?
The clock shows **10:41**
